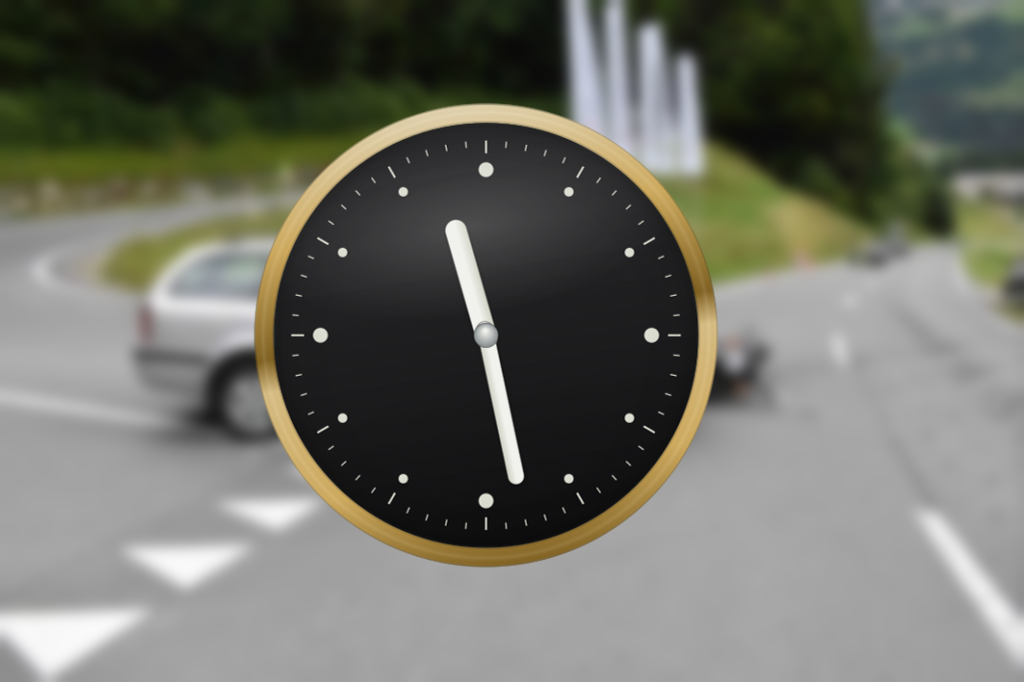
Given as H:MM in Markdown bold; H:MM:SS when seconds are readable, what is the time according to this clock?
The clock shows **11:28**
